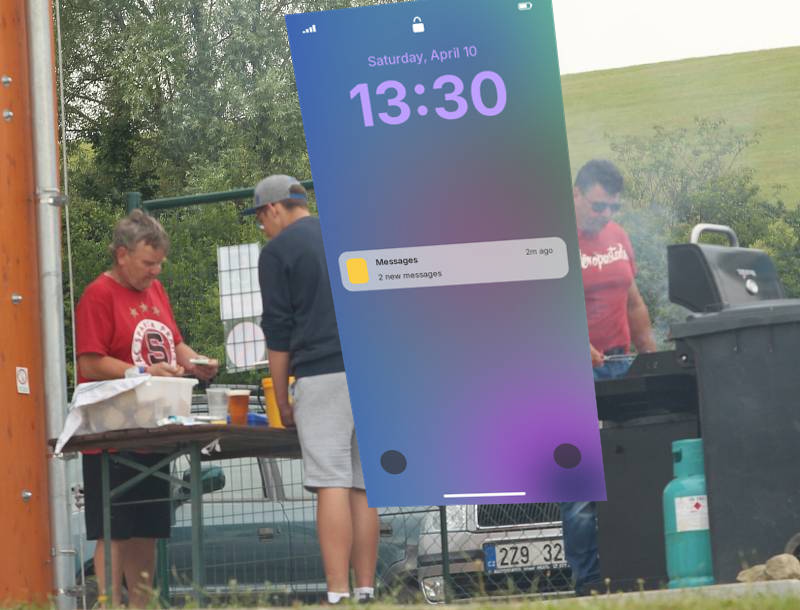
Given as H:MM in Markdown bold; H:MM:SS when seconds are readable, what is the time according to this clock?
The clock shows **13:30**
